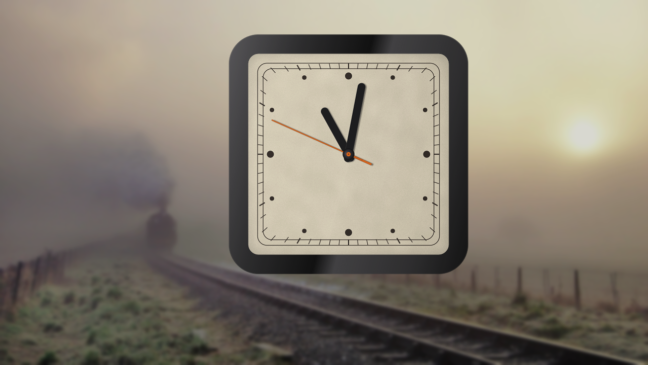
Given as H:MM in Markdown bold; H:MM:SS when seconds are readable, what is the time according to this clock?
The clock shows **11:01:49**
